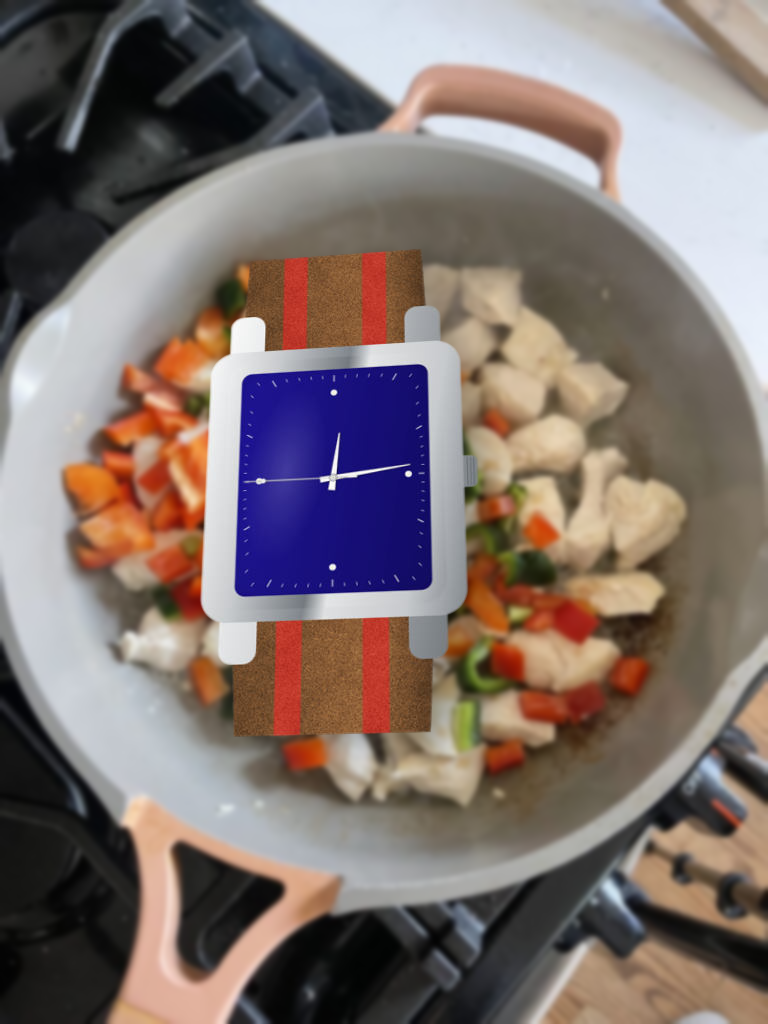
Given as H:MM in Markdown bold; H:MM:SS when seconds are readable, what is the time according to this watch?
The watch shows **12:13:45**
